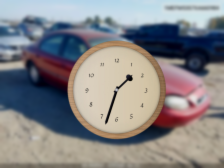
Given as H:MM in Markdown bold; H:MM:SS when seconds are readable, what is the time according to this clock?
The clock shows **1:33**
